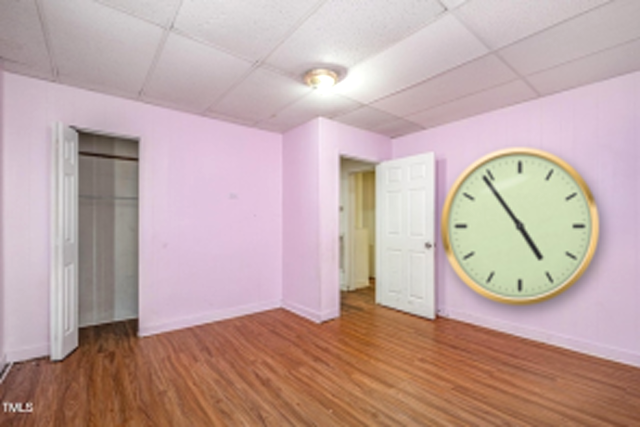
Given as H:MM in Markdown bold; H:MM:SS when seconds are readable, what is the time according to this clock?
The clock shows **4:54**
